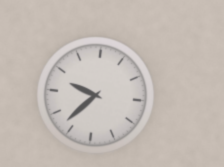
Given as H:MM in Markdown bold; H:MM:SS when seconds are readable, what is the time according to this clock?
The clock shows **9:37**
